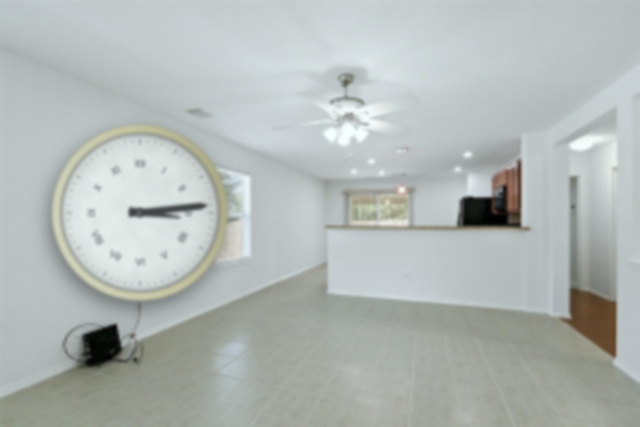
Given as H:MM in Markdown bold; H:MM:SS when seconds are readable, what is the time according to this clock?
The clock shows **3:14**
